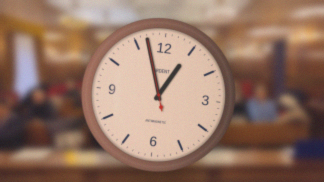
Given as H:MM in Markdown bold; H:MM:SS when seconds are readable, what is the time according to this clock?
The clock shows **12:56:57**
